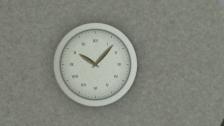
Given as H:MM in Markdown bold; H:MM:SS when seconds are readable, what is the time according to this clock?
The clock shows **10:07**
